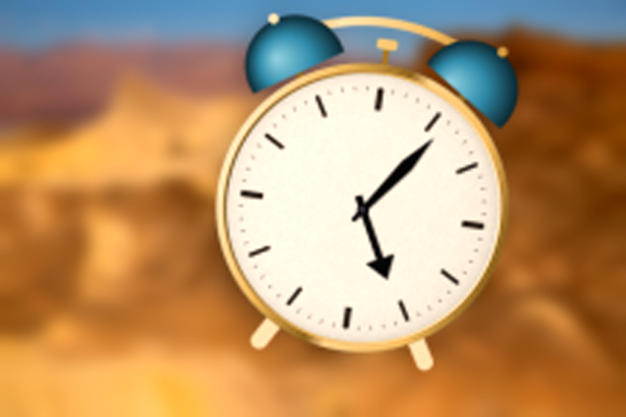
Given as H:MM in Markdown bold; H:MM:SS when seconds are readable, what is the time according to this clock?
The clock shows **5:06**
